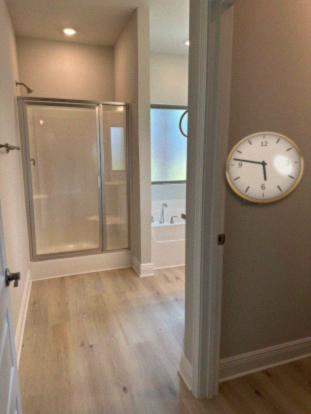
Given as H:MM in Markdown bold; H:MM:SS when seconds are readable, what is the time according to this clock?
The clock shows **5:47**
